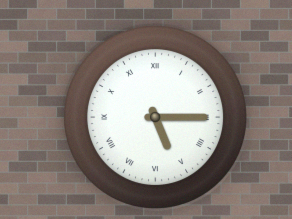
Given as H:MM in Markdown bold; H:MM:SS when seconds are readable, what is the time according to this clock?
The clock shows **5:15**
